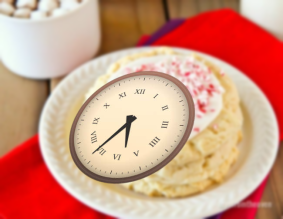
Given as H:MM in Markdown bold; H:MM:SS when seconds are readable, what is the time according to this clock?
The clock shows **5:36**
